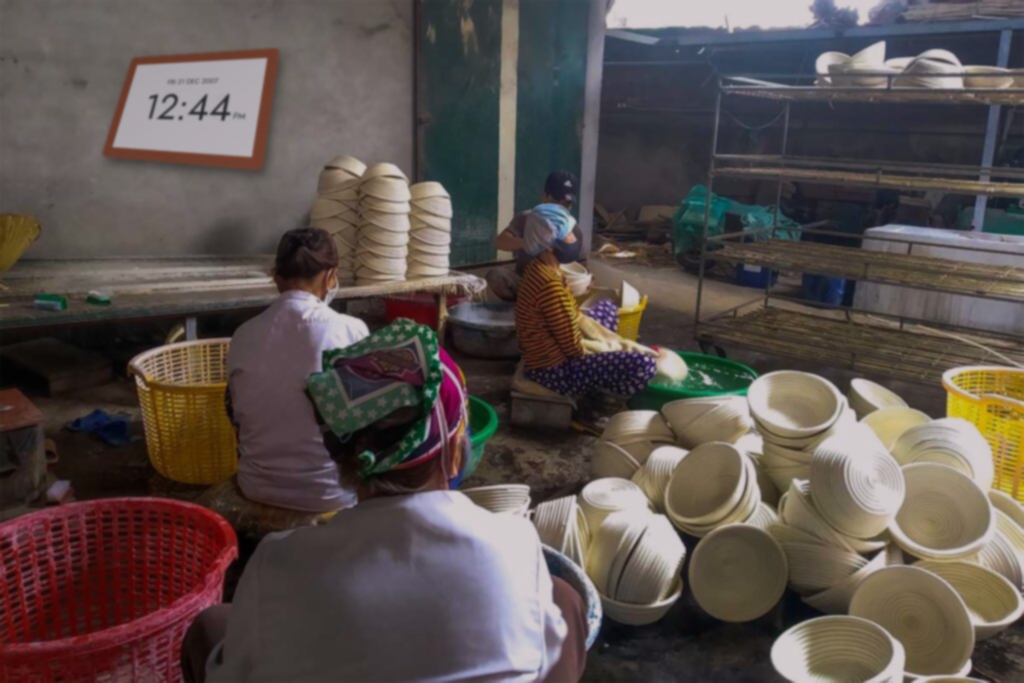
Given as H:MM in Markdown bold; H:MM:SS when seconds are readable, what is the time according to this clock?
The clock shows **12:44**
